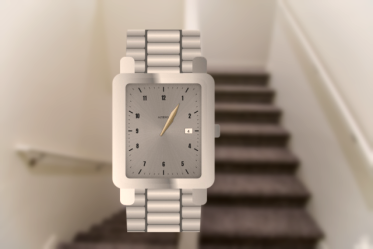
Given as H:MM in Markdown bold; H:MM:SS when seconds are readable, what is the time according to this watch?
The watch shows **1:05**
